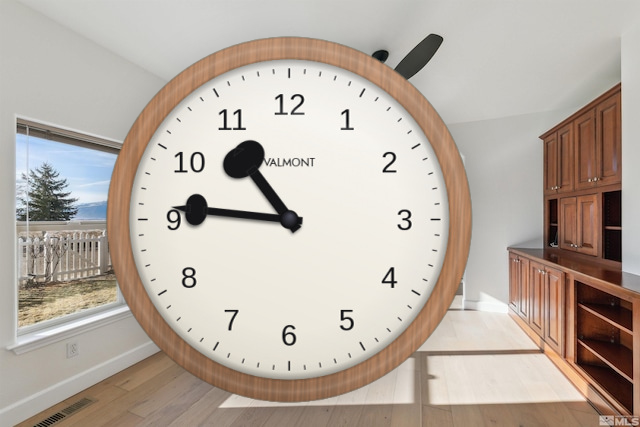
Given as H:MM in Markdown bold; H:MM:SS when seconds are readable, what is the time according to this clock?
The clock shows **10:46**
